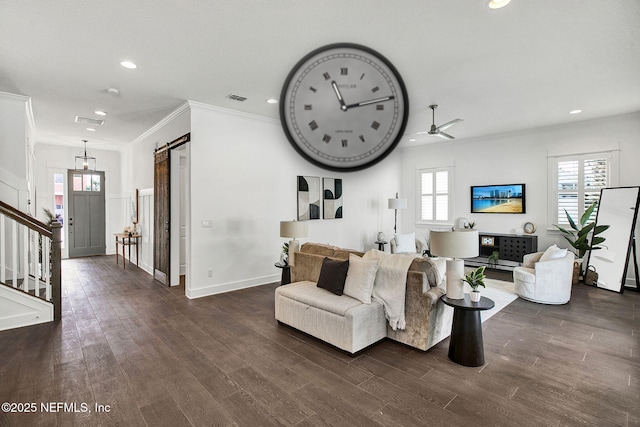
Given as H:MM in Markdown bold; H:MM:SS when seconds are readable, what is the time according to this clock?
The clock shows **11:13**
